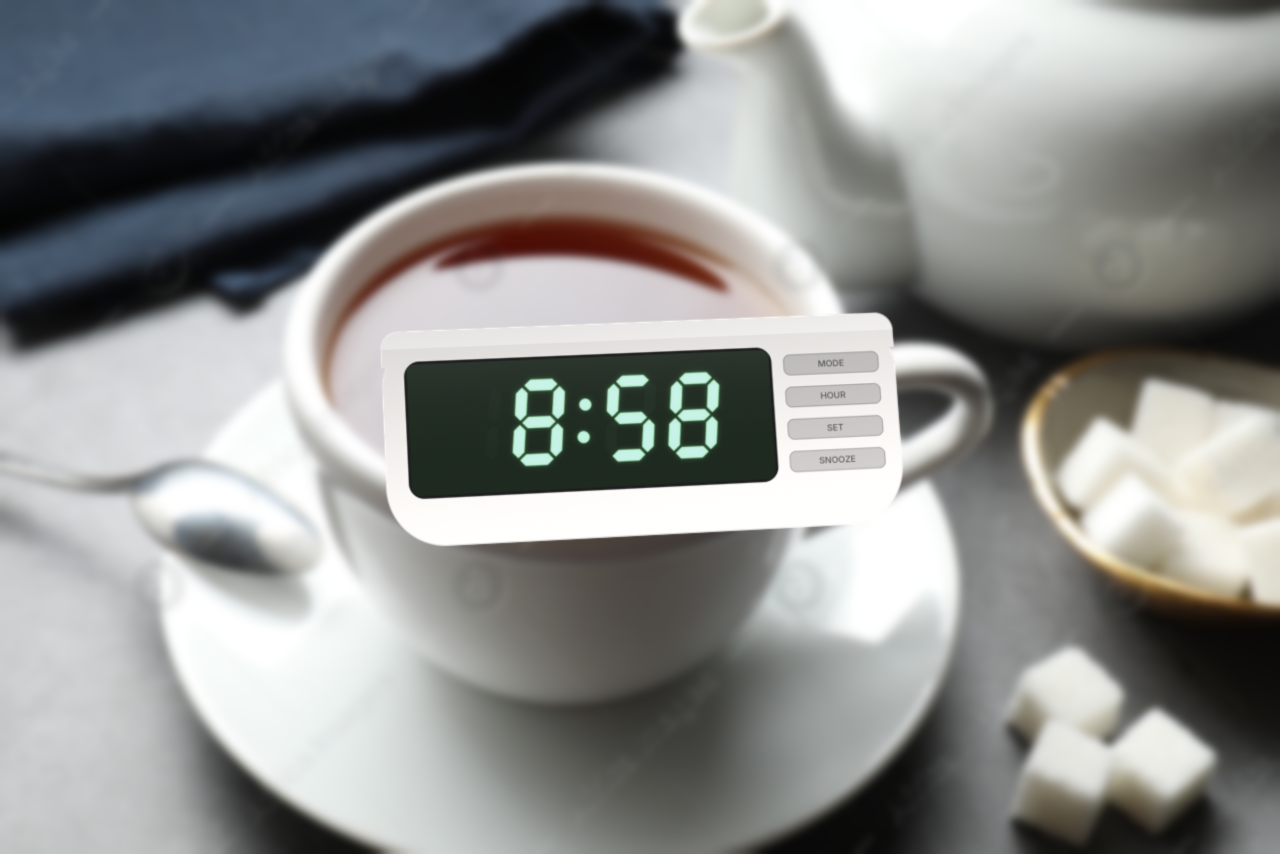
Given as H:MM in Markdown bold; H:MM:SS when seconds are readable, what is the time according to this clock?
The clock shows **8:58**
